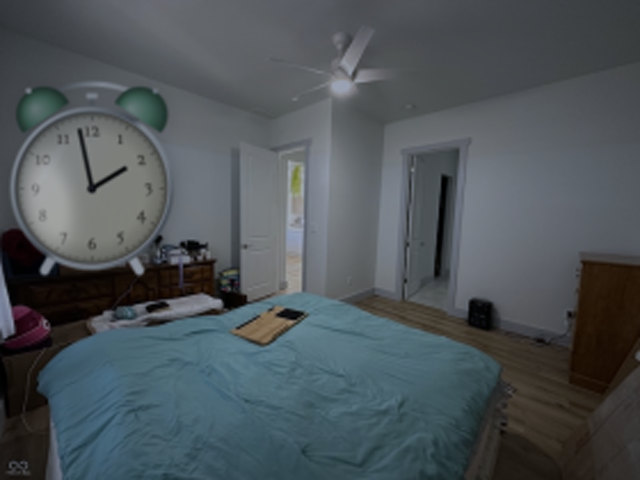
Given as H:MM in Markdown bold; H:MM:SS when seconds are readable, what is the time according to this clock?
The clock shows **1:58**
